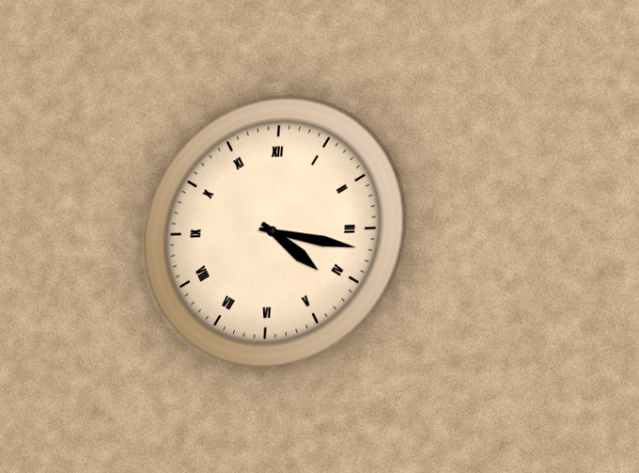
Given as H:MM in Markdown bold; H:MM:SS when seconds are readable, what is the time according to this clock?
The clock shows **4:17**
